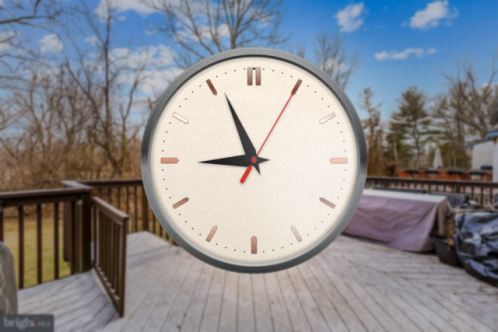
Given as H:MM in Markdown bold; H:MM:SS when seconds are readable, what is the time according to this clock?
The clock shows **8:56:05**
